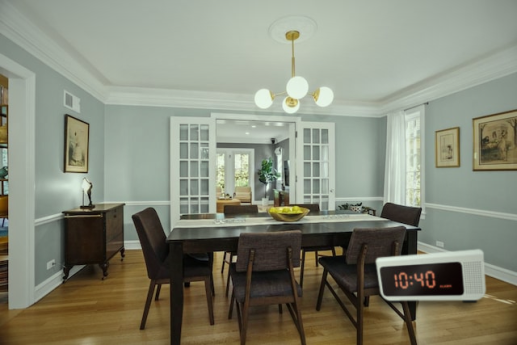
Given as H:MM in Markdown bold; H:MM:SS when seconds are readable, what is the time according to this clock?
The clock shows **10:40**
